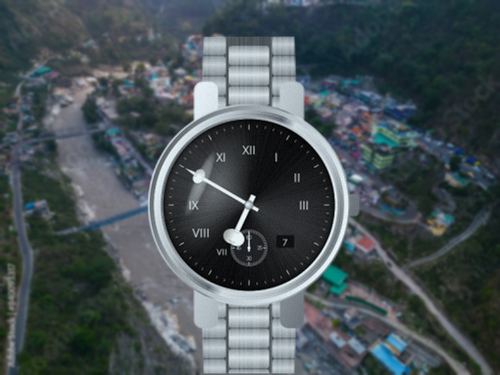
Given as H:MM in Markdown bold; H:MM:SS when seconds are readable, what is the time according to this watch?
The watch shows **6:50**
